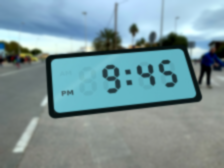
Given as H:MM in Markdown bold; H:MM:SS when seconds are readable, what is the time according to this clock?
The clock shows **9:45**
